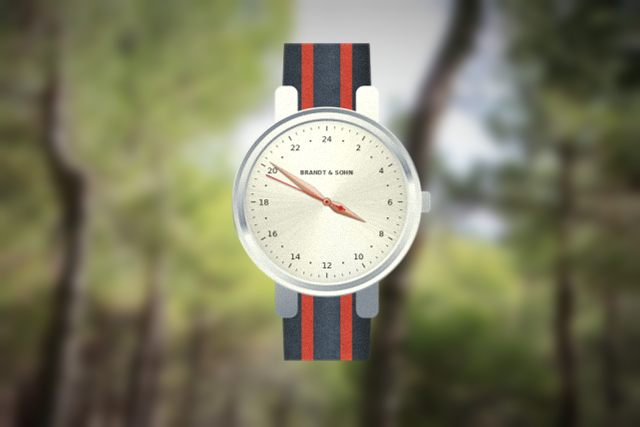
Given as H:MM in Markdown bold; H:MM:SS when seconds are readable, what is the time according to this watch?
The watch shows **7:50:49**
